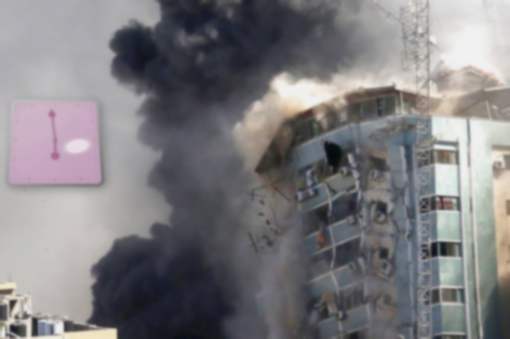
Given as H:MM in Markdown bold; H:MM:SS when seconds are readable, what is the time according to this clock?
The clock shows **5:59**
